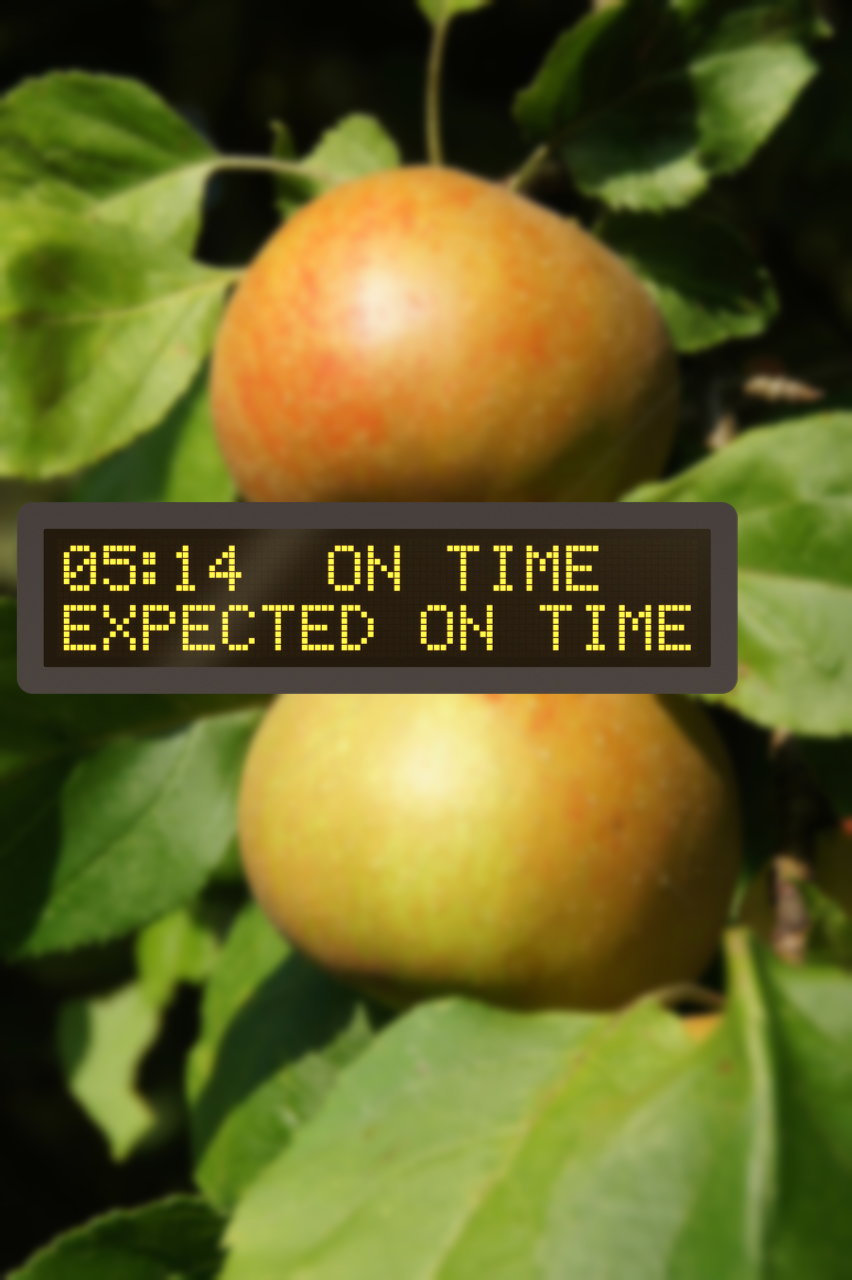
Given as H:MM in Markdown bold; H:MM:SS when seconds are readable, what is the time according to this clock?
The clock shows **5:14**
